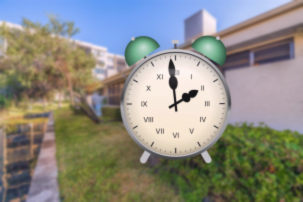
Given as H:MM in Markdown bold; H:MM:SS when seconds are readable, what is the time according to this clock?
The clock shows **1:59**
